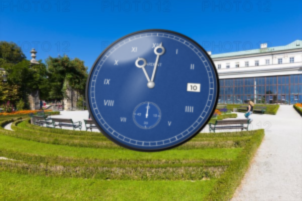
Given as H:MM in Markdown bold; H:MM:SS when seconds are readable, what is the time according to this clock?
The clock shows **11:01**
